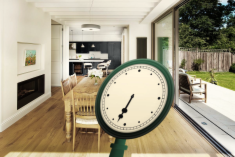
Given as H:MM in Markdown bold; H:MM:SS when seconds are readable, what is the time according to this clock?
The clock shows **6:33**
